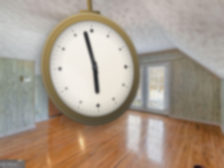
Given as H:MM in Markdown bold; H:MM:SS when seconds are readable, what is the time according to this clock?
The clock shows **5:58**
